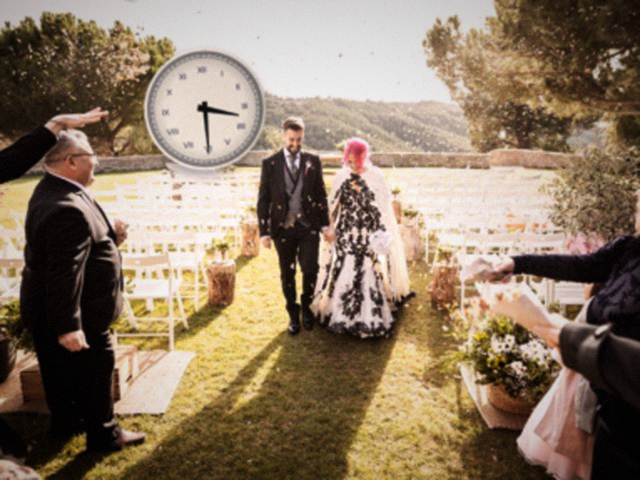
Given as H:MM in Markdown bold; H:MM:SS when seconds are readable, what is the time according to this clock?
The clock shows **3:30**
